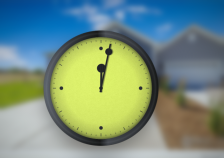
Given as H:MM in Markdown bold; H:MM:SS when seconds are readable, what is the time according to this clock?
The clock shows **12:02**
